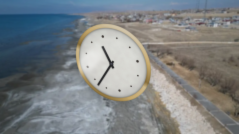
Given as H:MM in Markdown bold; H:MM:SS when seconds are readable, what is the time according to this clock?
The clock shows **11:38**
